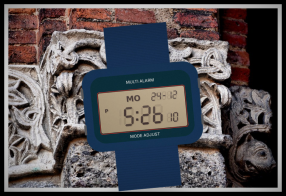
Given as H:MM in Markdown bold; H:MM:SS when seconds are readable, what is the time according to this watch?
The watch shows **5:26:10**
